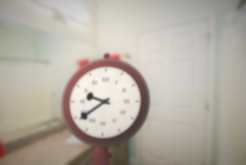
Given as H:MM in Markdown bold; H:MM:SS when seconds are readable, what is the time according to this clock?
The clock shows **9:39**
